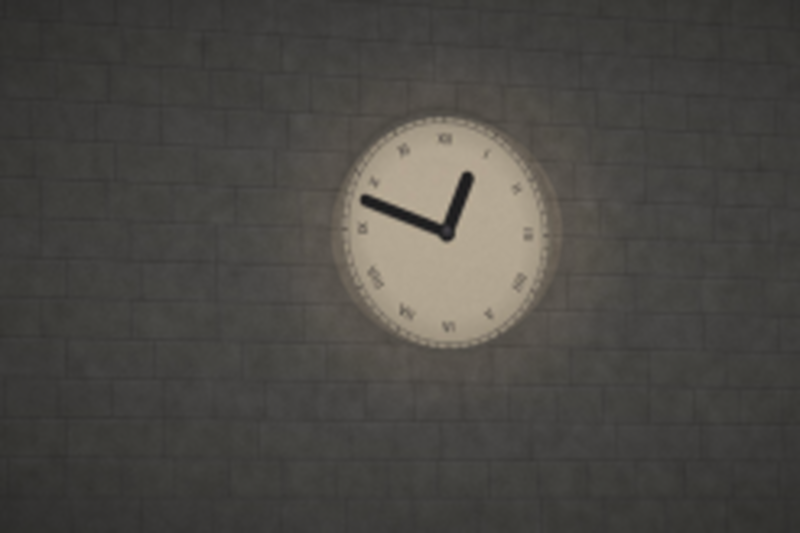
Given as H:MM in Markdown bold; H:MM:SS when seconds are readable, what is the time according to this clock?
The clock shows **12:48**
